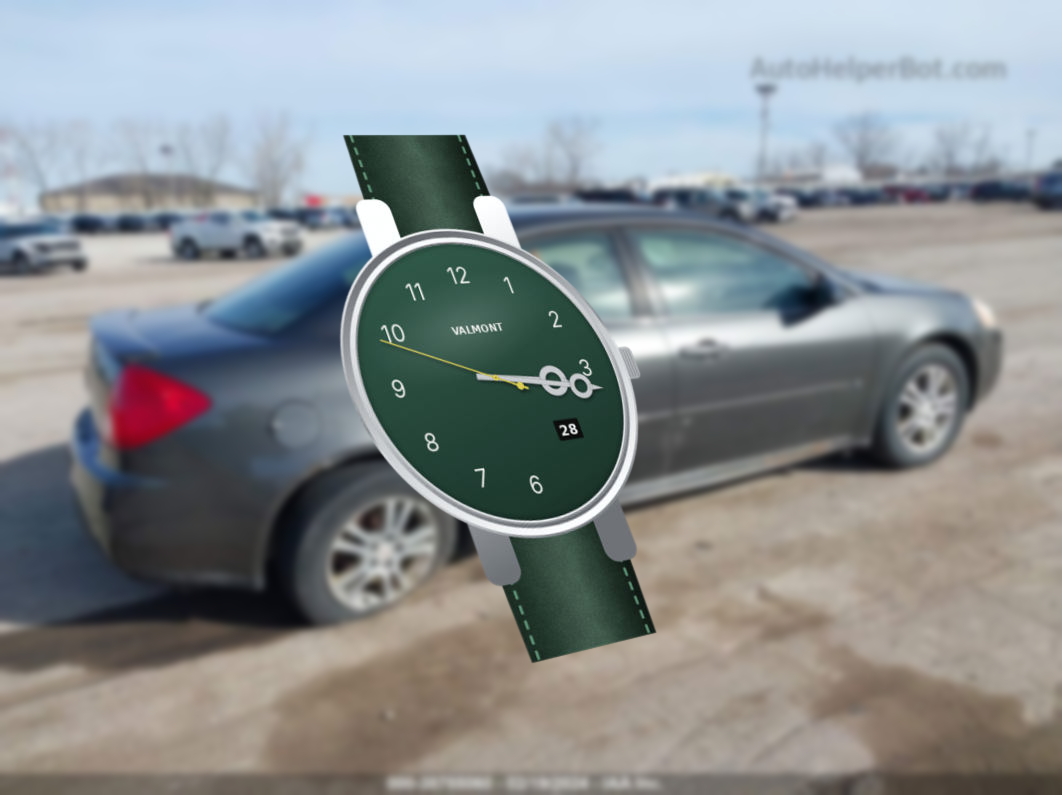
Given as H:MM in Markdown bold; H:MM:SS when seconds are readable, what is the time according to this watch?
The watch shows **3:16:49**
